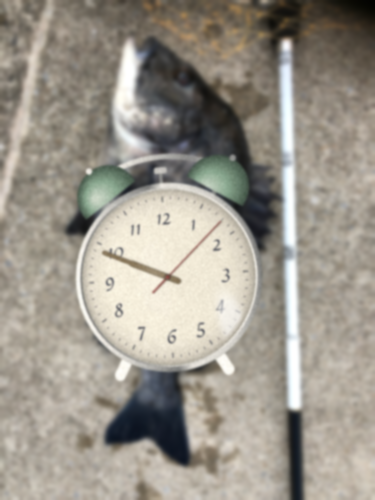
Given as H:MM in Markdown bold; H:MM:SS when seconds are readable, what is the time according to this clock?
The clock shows **9:49:08**
